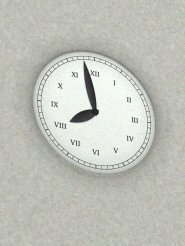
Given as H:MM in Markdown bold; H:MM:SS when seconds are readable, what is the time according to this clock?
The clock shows **7:58**
